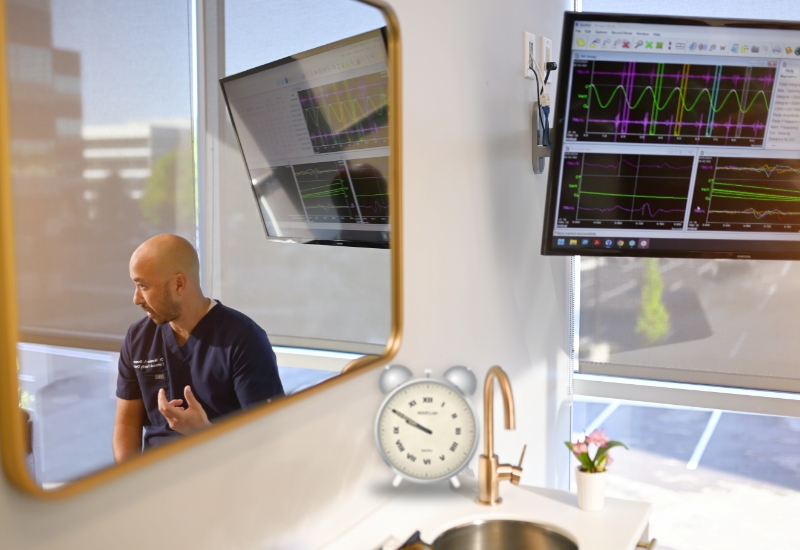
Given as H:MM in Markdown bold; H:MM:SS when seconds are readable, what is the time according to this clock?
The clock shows **9:50**
